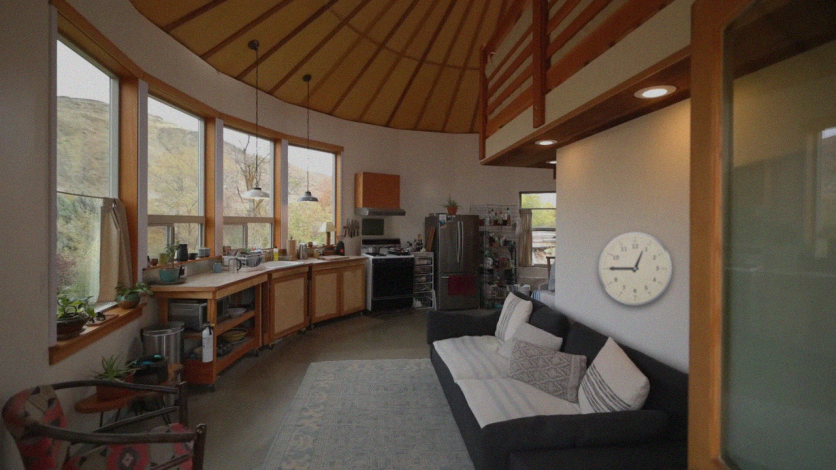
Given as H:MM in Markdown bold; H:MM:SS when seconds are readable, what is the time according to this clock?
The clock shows **12:45**
